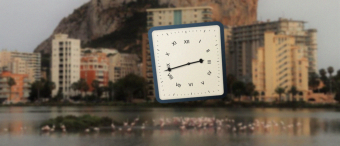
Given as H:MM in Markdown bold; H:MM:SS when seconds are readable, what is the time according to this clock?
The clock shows **2:43**
